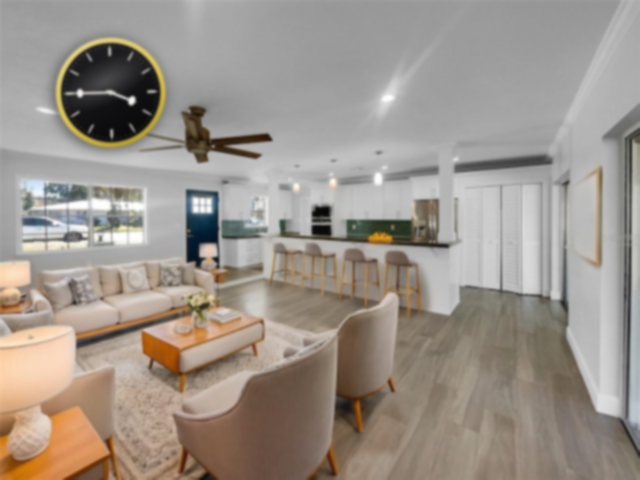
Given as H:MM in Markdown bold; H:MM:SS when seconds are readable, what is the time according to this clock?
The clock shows **3:45**
